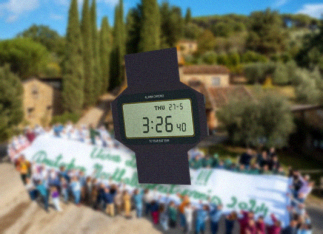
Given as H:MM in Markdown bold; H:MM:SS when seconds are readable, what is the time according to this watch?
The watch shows **3:26:40**
